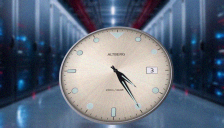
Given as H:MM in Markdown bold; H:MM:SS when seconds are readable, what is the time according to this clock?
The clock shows **4:25**
